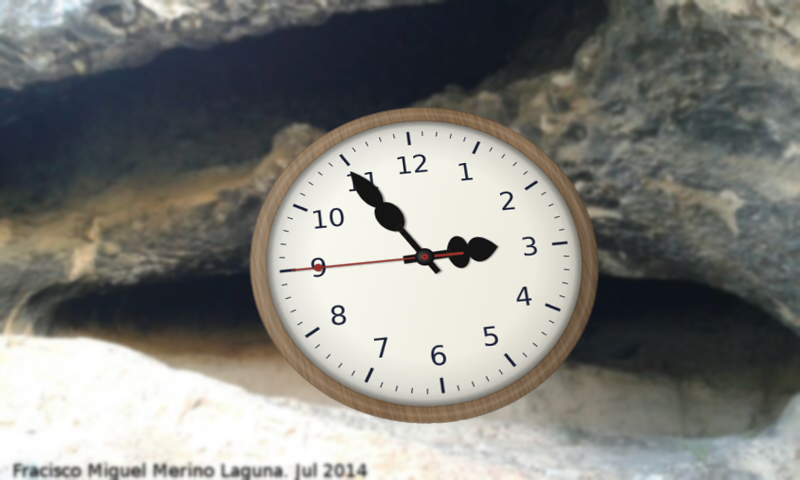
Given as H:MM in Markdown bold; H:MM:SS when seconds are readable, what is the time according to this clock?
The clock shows **2:54:45**
